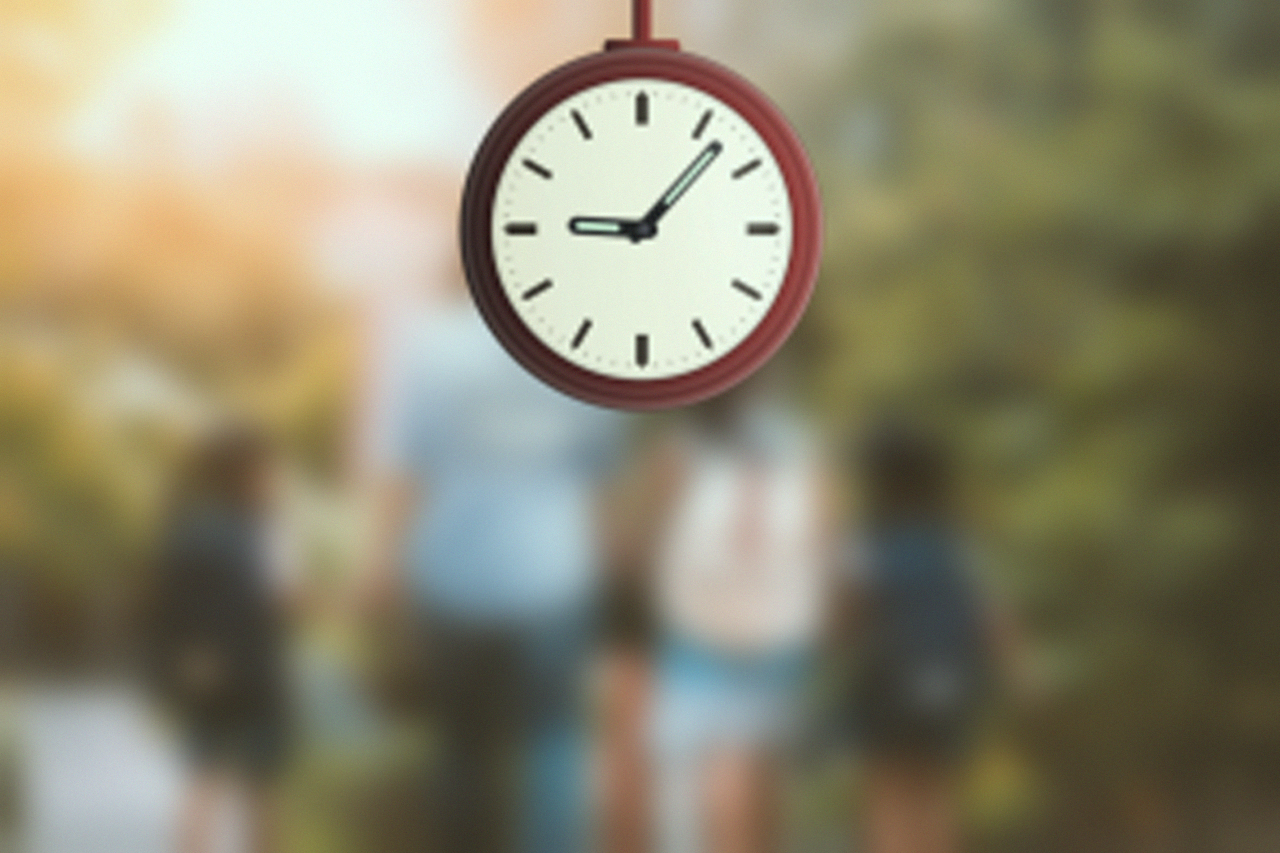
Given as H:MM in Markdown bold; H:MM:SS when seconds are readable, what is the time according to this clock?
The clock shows **9:07**
